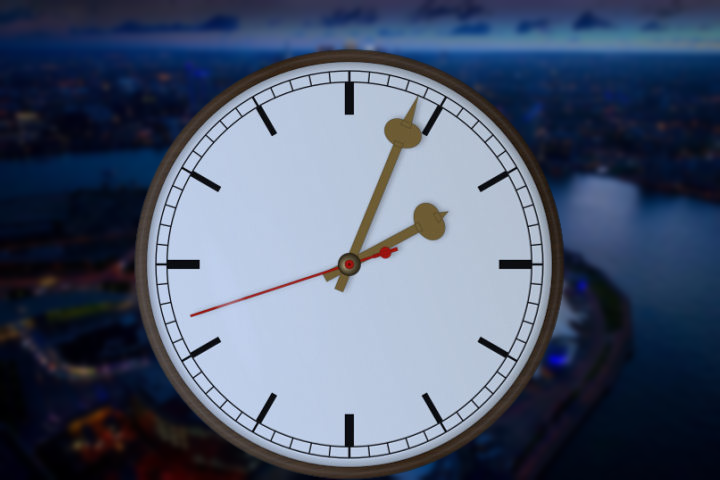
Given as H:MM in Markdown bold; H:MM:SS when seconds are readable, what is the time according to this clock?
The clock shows **2:03:42**
